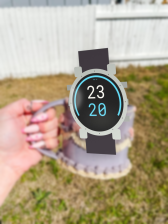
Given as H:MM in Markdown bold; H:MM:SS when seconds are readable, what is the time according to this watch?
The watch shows **23:20**
